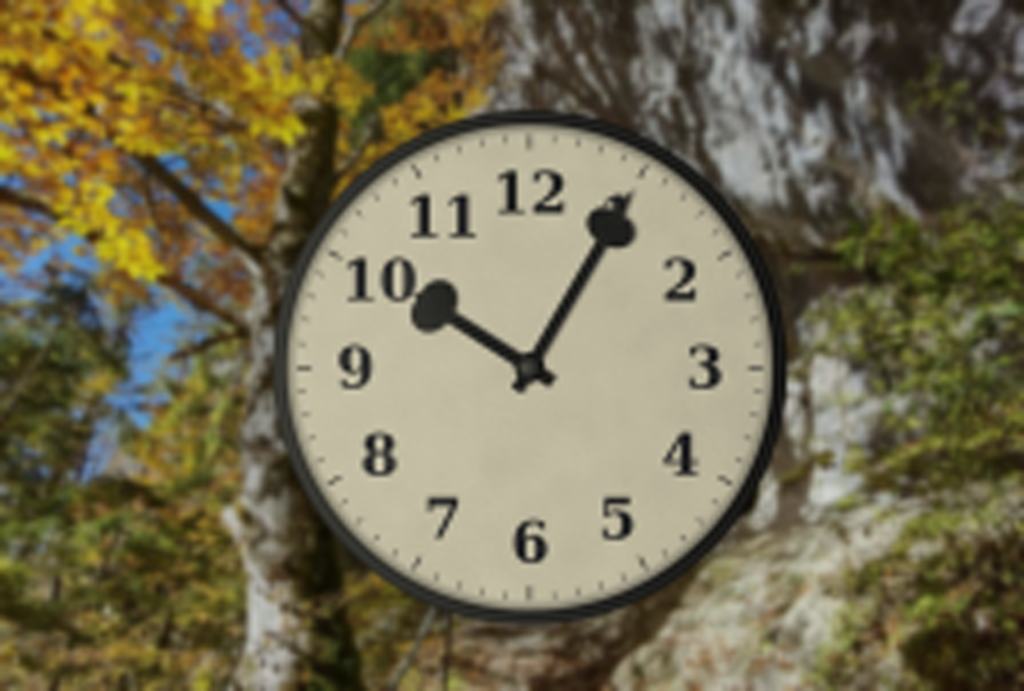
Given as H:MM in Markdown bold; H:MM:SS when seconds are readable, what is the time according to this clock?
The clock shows **10:05**
